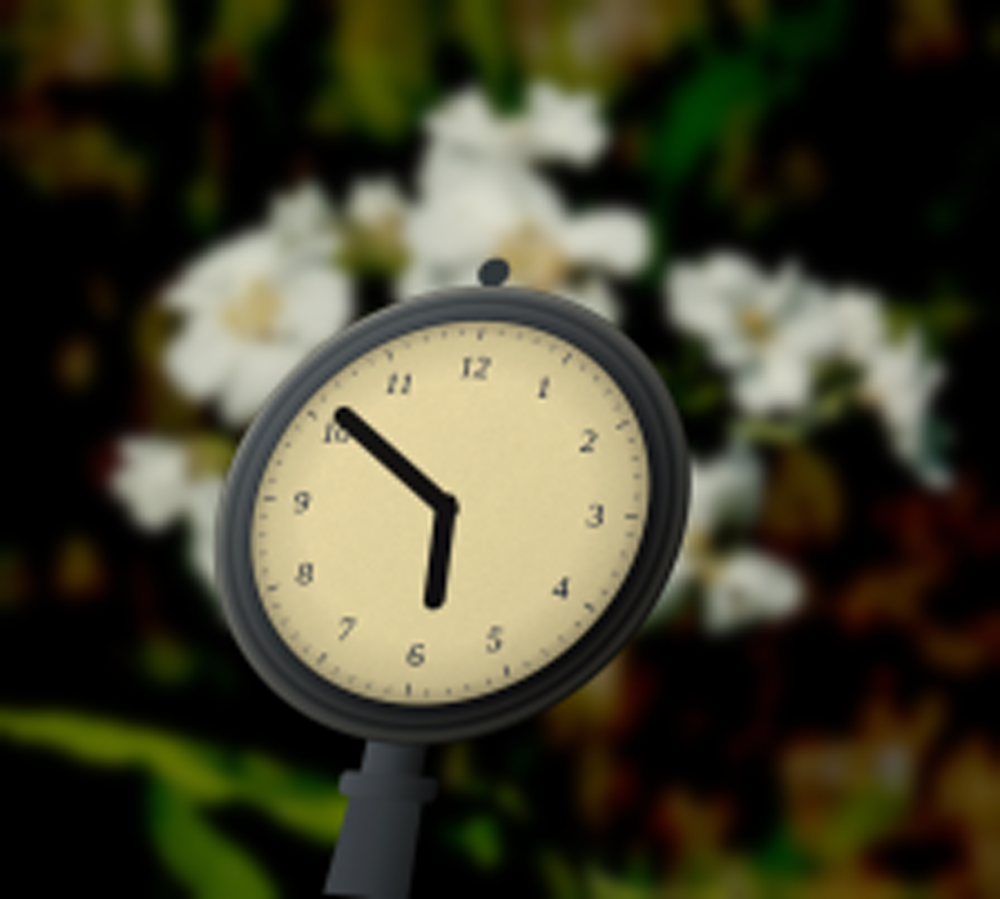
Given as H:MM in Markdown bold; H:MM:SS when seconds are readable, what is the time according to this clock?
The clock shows **5:51**
